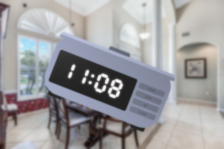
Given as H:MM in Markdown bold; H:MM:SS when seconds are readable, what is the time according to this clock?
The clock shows **11:08**
